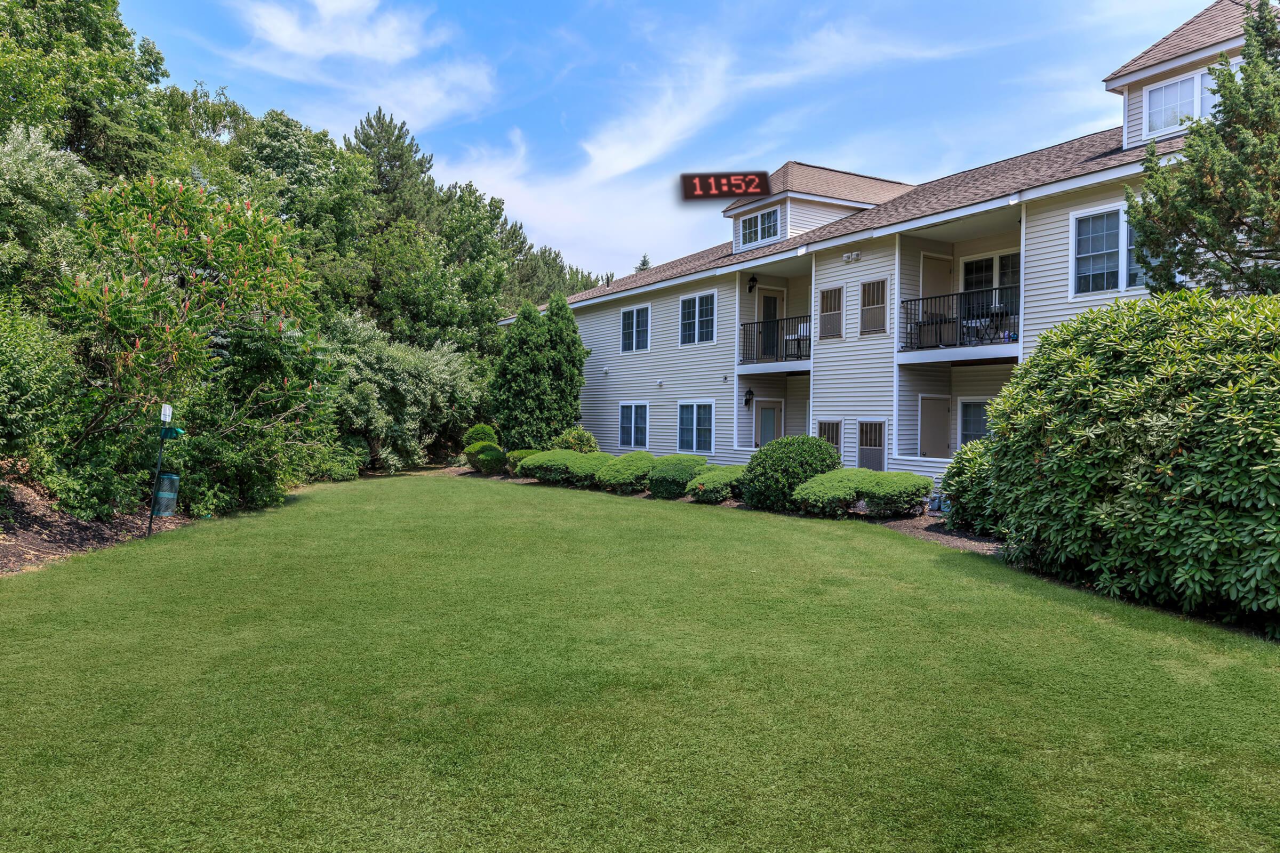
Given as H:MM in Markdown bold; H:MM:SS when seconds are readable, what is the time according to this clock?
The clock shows **11:52**
